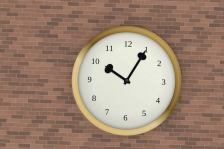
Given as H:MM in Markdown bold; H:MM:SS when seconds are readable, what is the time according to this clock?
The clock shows **10:05**
